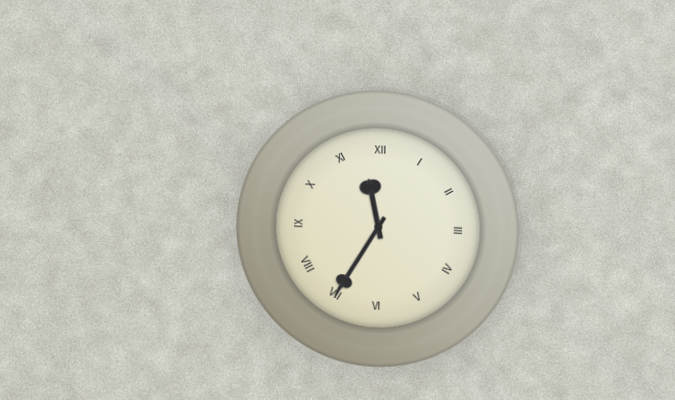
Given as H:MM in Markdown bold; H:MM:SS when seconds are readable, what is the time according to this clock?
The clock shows **11:35**
